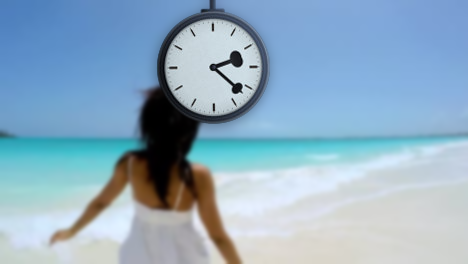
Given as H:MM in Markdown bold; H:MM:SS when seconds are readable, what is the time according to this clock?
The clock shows **2:22**
